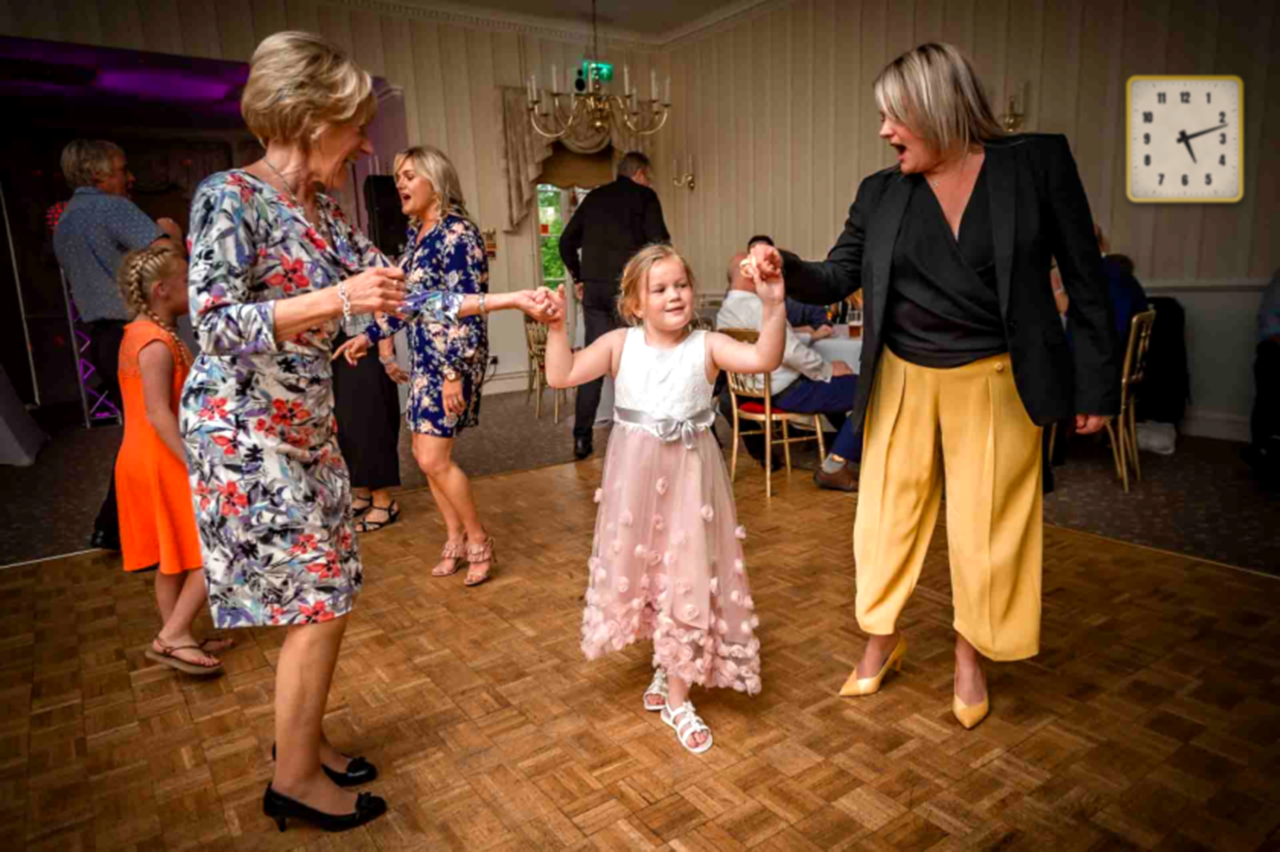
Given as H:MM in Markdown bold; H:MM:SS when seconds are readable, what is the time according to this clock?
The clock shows **5:12**
